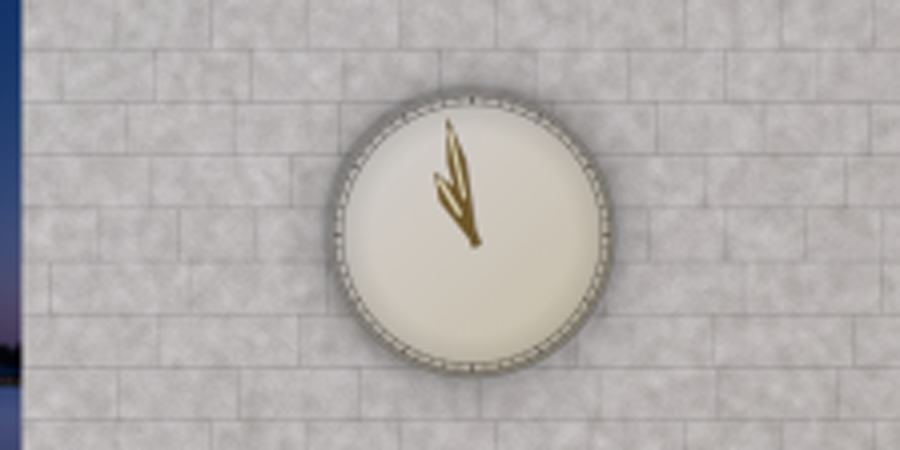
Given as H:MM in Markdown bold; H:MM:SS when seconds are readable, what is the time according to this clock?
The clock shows **10:58**
